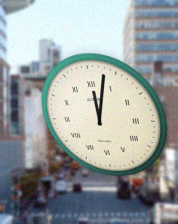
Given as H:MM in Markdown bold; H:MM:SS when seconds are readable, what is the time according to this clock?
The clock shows **12:03**
